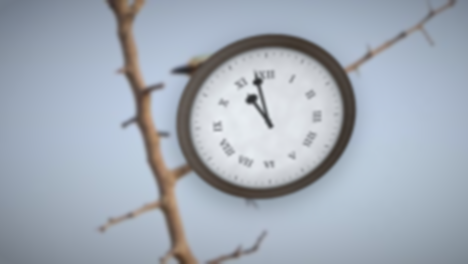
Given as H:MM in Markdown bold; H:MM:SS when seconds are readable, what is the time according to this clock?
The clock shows **10:58**
